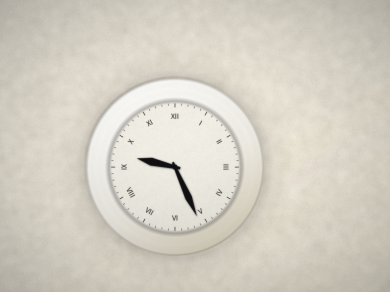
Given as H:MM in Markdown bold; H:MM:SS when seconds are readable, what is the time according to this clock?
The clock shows **9:26**
